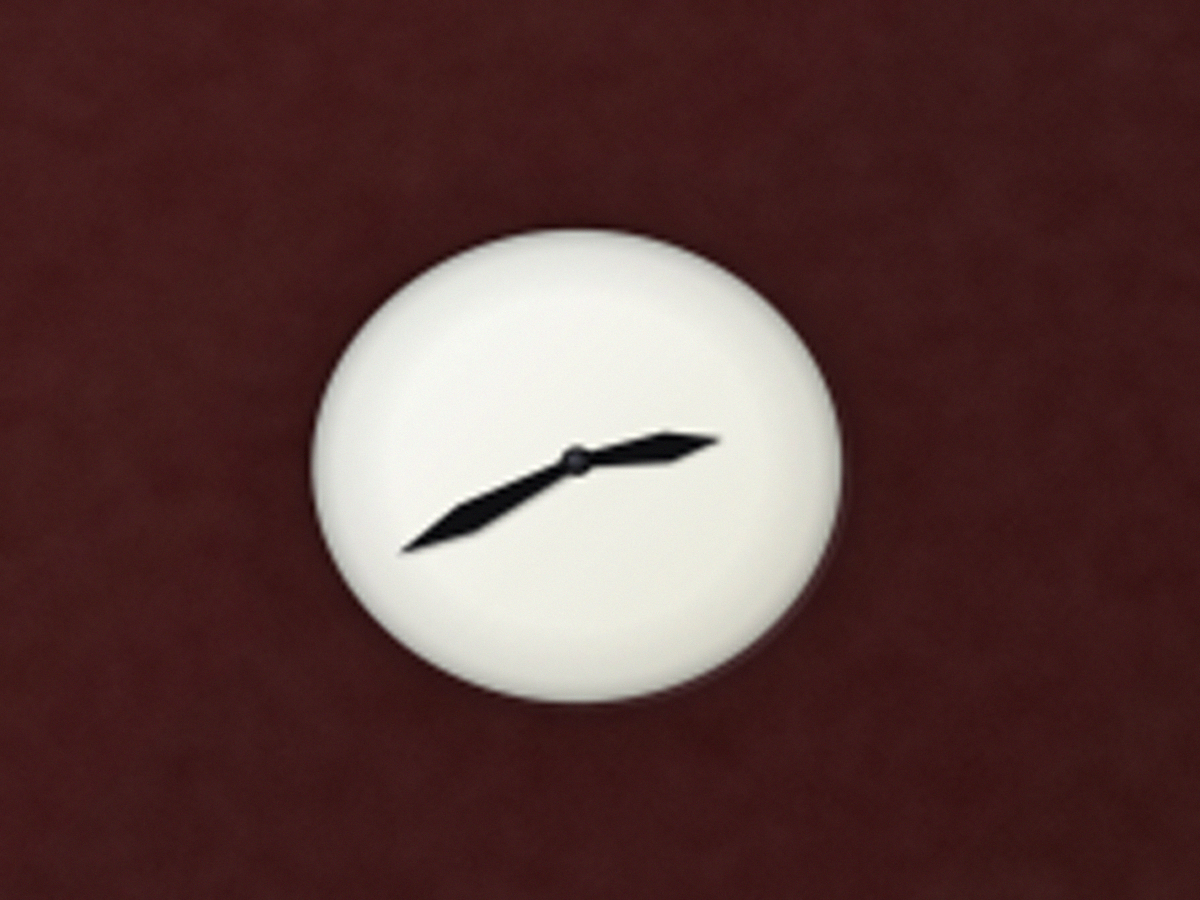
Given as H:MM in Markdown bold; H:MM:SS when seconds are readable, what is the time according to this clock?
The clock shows **2:40**
